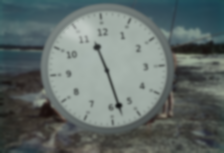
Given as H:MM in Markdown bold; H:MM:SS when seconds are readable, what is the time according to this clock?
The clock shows **11:28**
